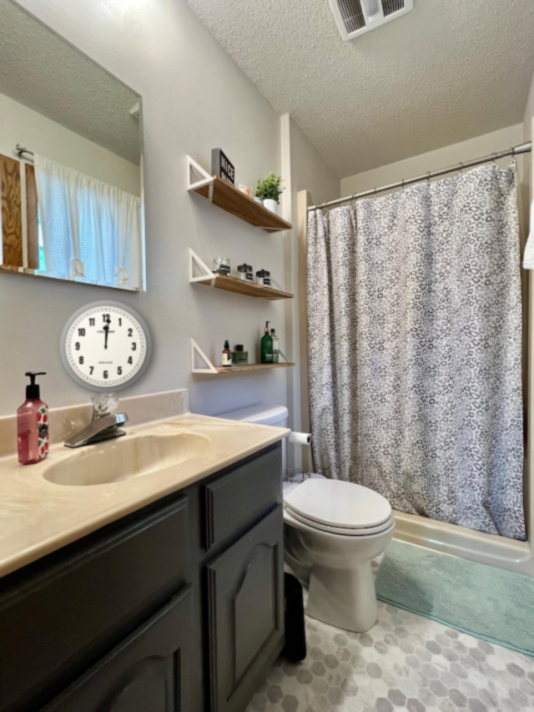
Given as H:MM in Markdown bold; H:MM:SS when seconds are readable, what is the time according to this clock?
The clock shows **12:01**
